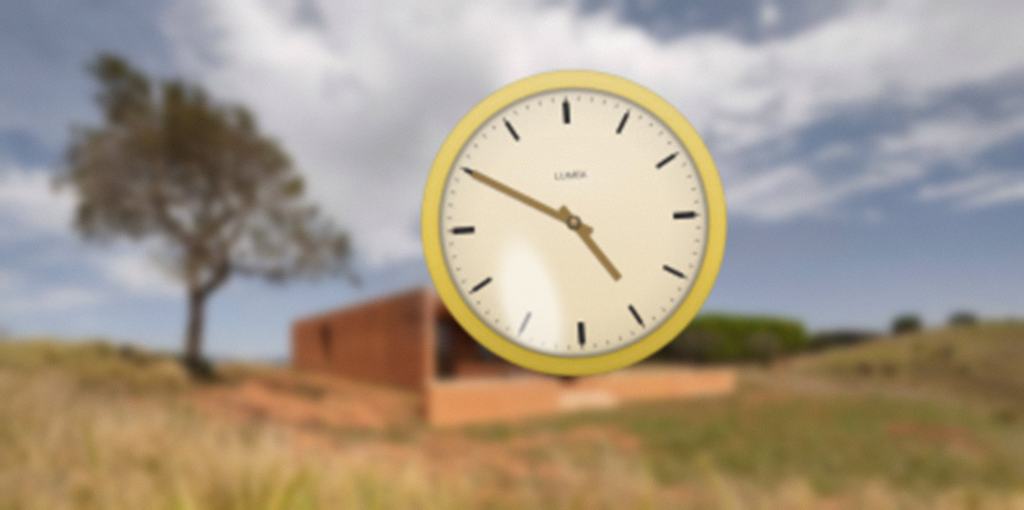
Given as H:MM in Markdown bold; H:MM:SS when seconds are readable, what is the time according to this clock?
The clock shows **4:50**
